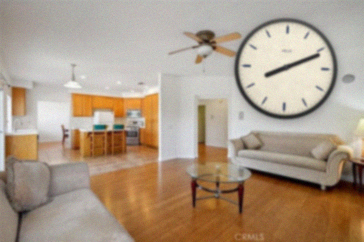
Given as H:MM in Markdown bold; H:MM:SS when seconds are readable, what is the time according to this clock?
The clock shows **8:11**
